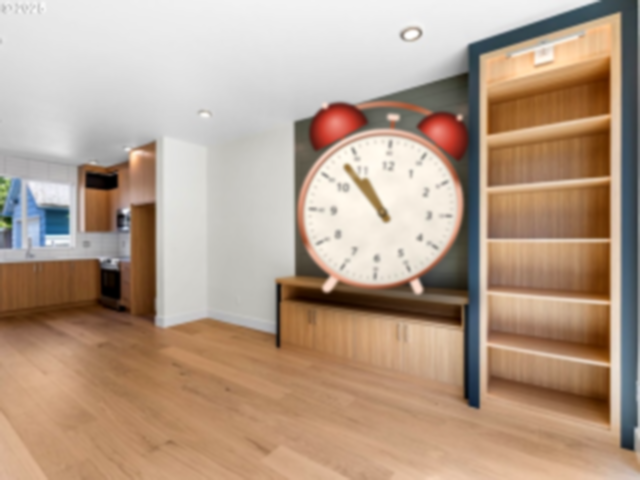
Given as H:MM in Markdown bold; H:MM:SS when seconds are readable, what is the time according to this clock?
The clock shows **10:53**
